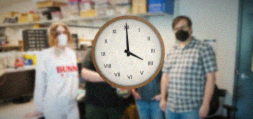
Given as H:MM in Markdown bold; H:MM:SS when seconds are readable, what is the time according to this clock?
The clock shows **4:00**
